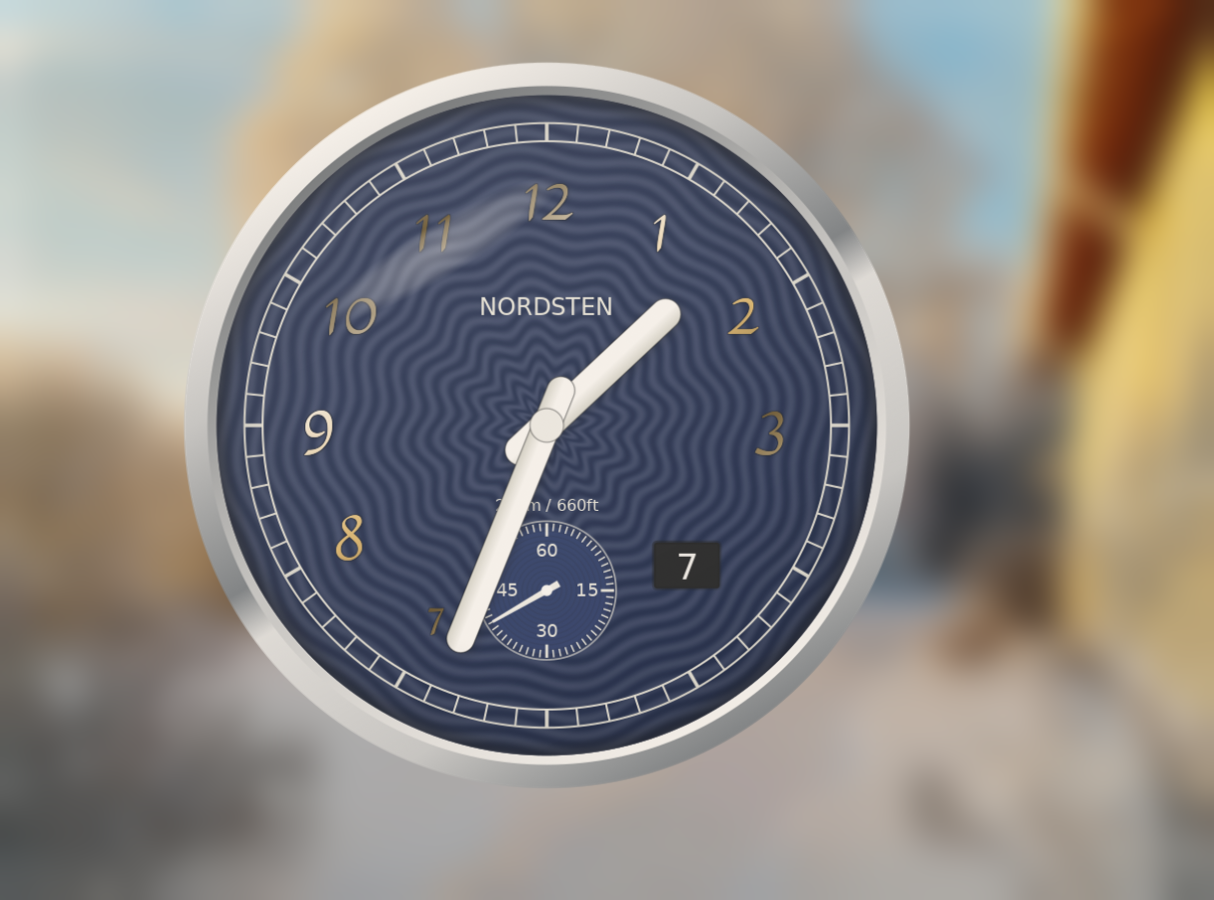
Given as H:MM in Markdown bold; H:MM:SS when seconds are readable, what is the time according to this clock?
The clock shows **1:33:40**
